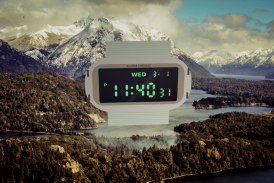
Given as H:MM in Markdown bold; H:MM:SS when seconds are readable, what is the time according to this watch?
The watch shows **11:40:31**
